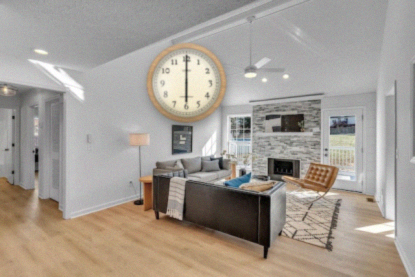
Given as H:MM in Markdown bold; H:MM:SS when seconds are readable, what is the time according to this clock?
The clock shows **6:00**
